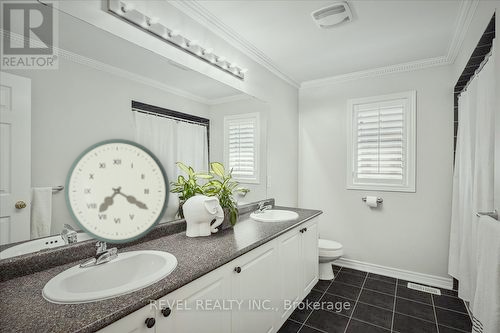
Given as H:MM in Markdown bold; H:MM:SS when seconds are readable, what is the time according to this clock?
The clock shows **7:20**
